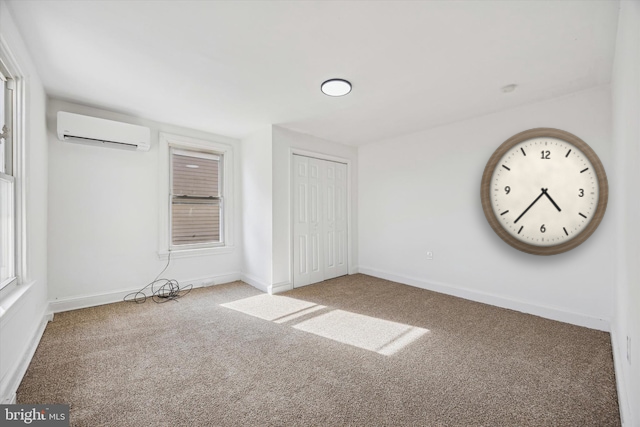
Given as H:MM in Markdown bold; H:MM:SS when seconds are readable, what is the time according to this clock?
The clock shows **4:37**
